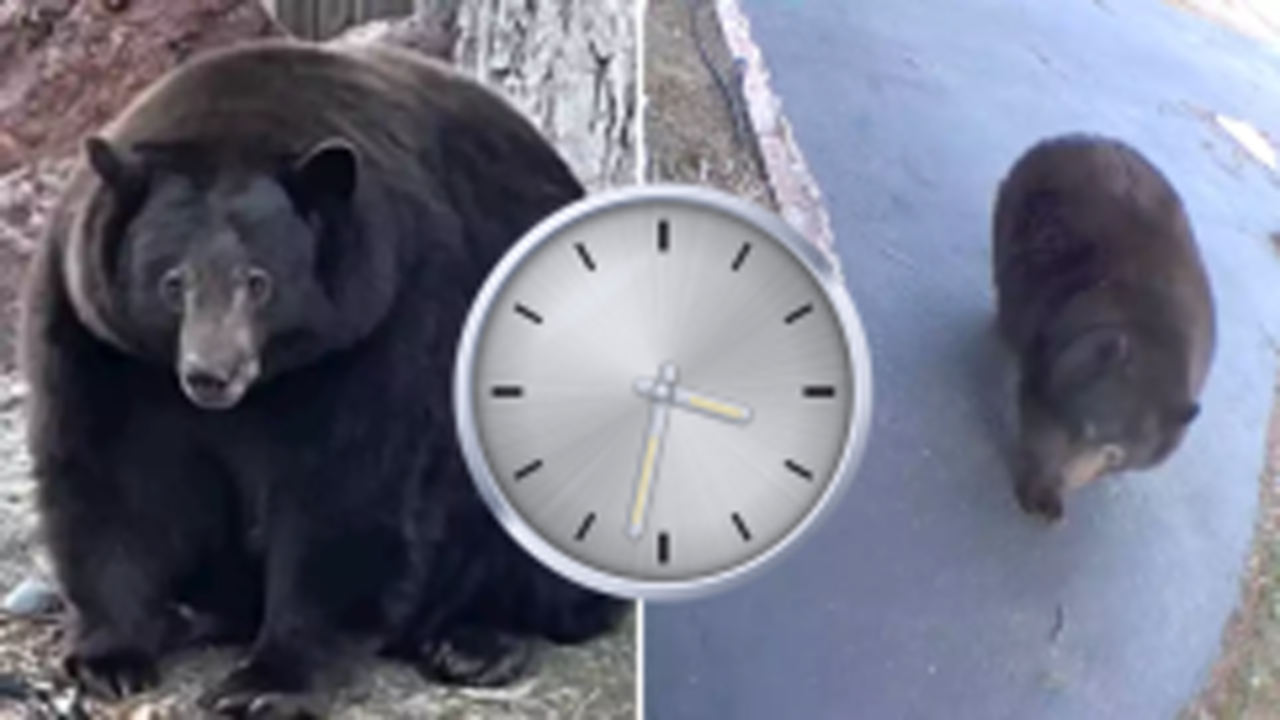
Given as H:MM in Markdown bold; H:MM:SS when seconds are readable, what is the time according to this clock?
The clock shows **3:32**
